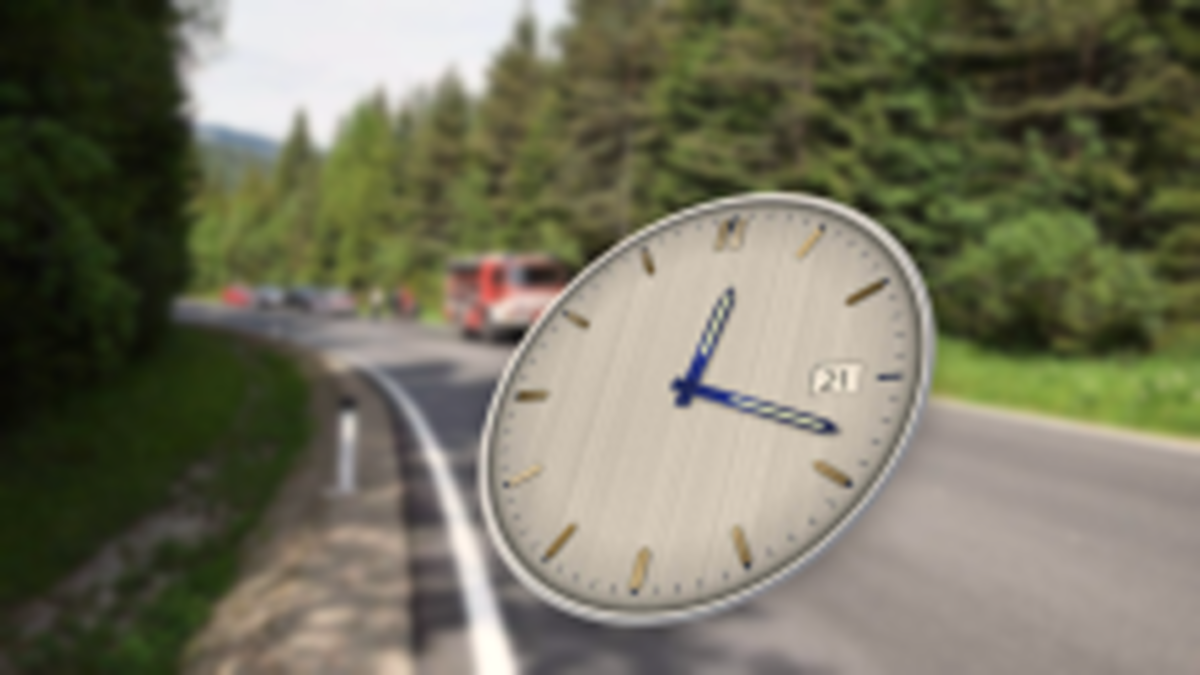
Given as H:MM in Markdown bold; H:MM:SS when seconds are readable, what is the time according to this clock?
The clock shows **12:18**
